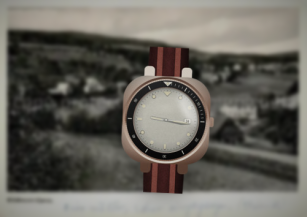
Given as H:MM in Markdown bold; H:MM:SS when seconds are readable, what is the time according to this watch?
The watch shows **9:16**
